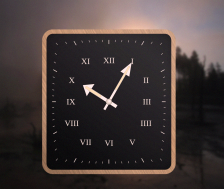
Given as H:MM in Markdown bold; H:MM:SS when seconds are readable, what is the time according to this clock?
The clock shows **10:05**
